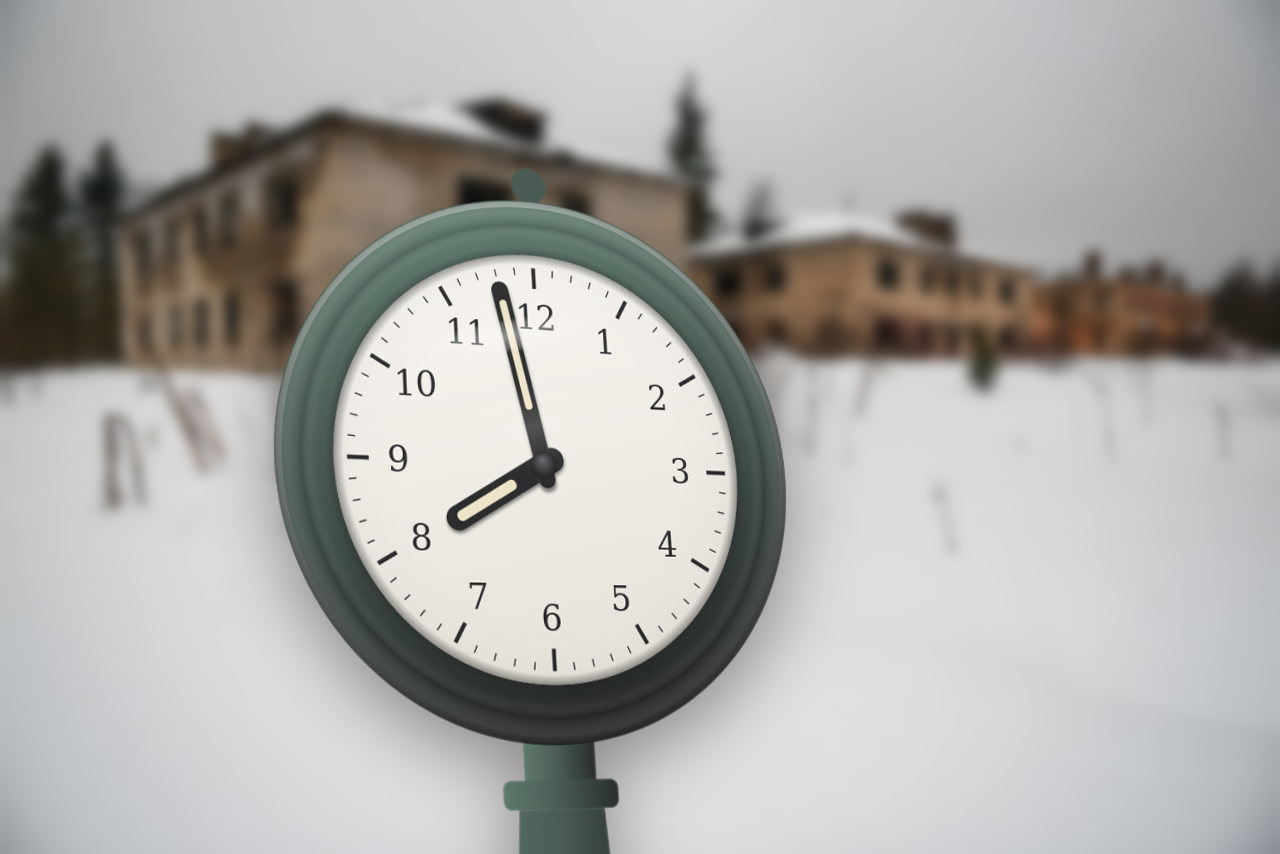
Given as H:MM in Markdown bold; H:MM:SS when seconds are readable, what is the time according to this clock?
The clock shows **7:58**
